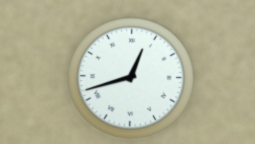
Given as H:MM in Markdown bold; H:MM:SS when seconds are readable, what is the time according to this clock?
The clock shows **12:42**
